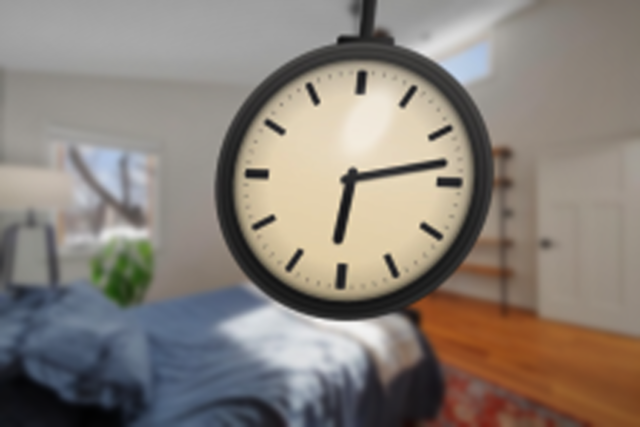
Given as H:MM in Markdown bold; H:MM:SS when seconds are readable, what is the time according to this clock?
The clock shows **6:13**
